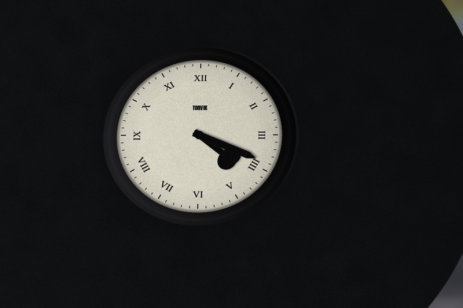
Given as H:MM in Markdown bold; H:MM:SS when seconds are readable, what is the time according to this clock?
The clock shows **4:19**
